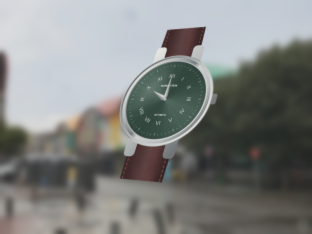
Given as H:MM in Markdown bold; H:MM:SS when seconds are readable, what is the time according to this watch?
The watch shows **10:00**
